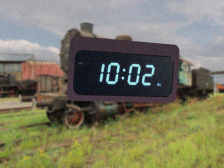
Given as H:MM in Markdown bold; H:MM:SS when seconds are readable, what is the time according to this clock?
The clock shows **10:02**
